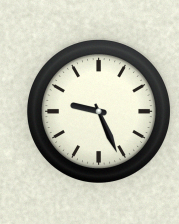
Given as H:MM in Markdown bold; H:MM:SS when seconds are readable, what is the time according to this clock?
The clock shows **9:26**
